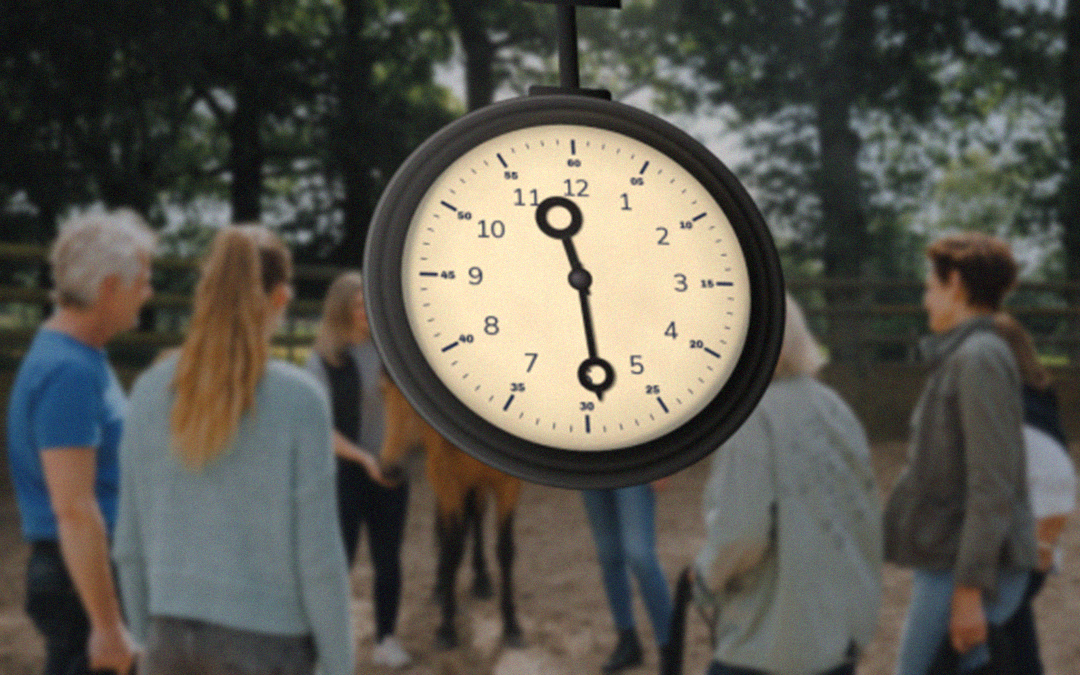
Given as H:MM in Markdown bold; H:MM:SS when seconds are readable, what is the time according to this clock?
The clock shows **11:29**
